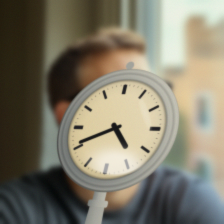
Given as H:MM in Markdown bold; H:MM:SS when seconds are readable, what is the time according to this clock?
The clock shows **4:41**
